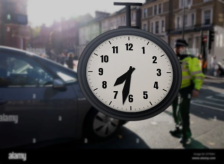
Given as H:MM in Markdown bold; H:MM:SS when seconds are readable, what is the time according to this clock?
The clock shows **7:32**
